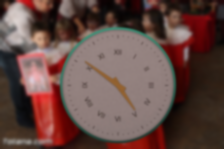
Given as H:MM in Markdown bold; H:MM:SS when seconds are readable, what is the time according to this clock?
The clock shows **4:51**
